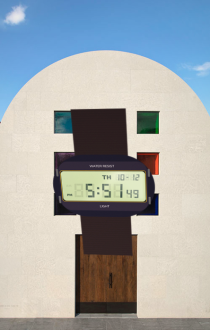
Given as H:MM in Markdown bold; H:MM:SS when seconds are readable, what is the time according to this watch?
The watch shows **5:51:49**
